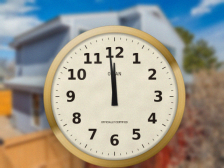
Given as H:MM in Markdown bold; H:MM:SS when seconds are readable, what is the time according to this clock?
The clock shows **11:59**
